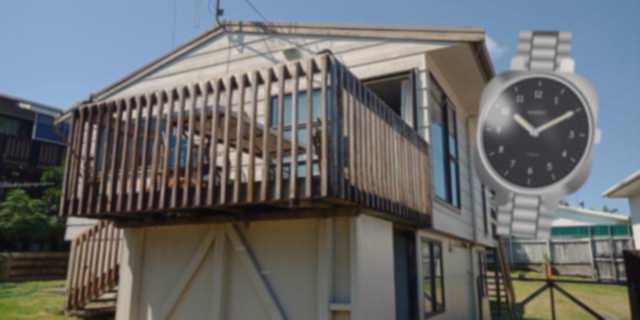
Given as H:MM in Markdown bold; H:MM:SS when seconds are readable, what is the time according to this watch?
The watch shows **10:10**
